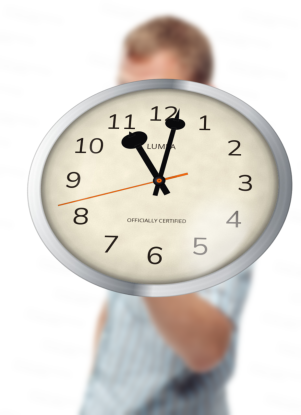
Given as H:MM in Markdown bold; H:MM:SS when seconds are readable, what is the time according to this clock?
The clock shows **11:01:42**
